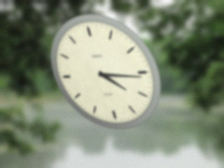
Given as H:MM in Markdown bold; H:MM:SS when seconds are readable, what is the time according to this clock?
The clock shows **4:16**
